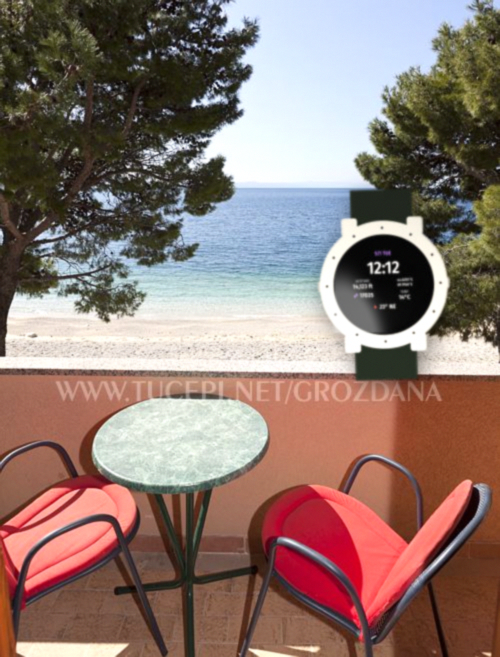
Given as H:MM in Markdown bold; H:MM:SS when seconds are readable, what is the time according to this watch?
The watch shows **12:12**
